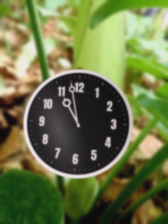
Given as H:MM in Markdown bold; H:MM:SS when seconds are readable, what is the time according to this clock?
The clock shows **10:58**
